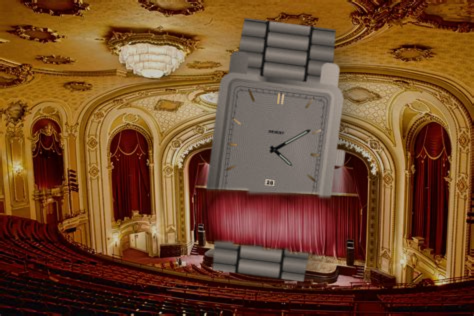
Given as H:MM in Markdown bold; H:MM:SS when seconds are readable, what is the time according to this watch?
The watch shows **4:09**
